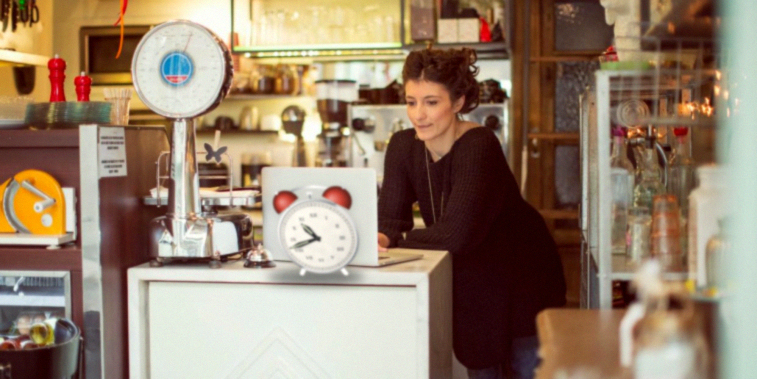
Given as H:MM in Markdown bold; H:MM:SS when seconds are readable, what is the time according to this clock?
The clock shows **10:42**
